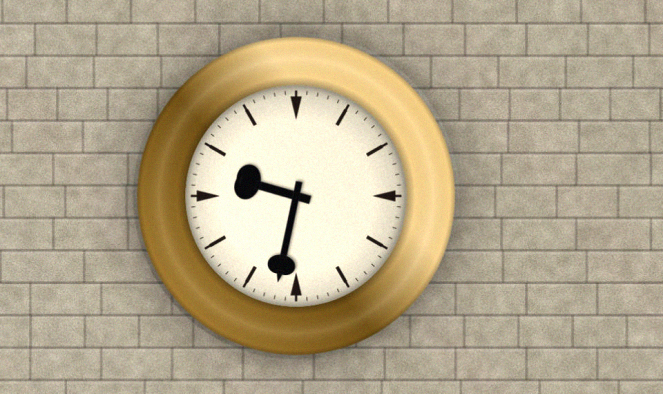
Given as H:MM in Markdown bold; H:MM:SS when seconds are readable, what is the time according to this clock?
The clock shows **9:32**
